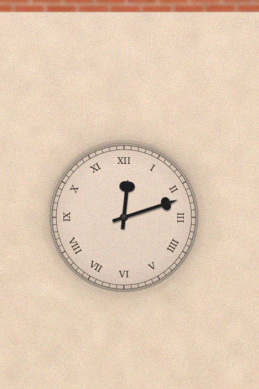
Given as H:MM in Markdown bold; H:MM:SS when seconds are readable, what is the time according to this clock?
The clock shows **12:12**
